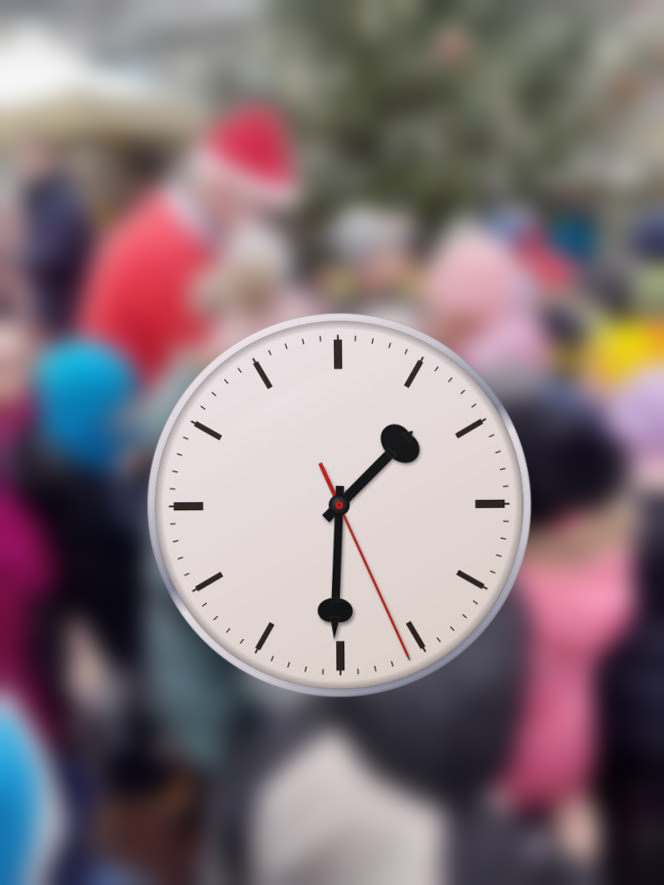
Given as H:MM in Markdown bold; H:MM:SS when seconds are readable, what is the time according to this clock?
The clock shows **1:30:26**
